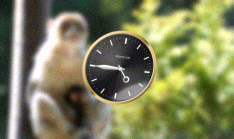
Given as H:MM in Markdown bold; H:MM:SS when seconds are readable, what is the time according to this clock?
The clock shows **4:45**
